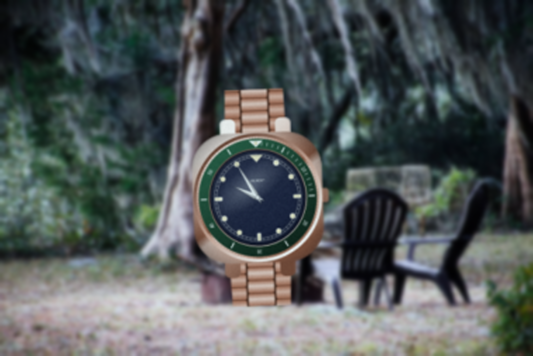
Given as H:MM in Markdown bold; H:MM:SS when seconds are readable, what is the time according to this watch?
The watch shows **9:55**
